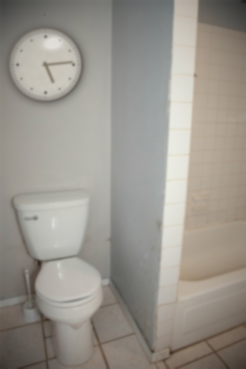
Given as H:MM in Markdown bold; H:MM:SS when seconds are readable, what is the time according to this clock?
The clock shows **5:14**
